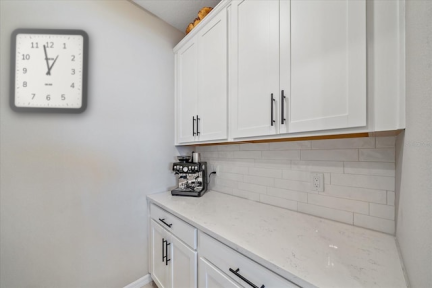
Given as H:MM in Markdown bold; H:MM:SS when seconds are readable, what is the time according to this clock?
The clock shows **12:58**
